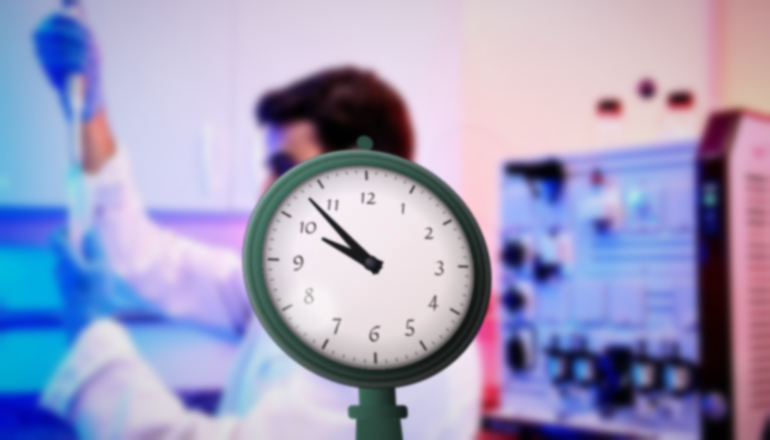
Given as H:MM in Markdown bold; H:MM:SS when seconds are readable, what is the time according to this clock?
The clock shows **9:53**
